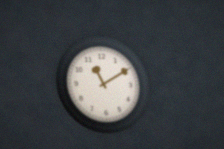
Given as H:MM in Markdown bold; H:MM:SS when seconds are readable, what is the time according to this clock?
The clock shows **11:10**
